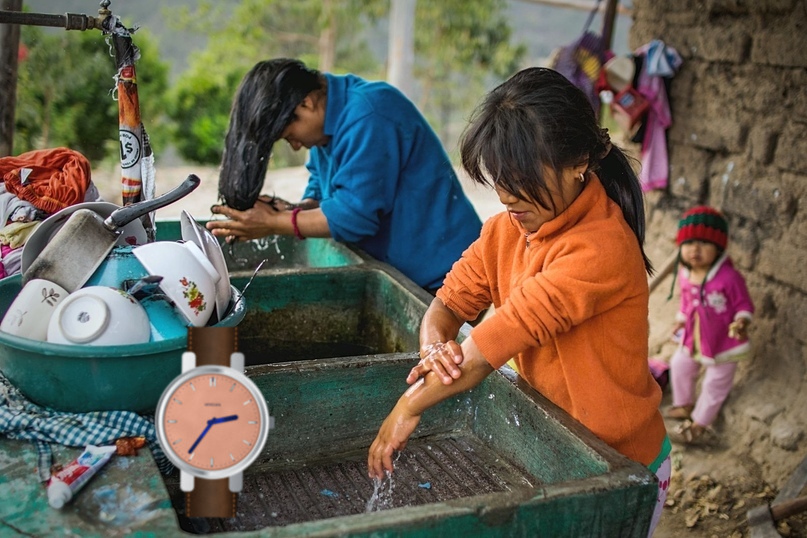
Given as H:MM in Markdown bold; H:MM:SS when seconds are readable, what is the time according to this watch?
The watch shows **2:36**
